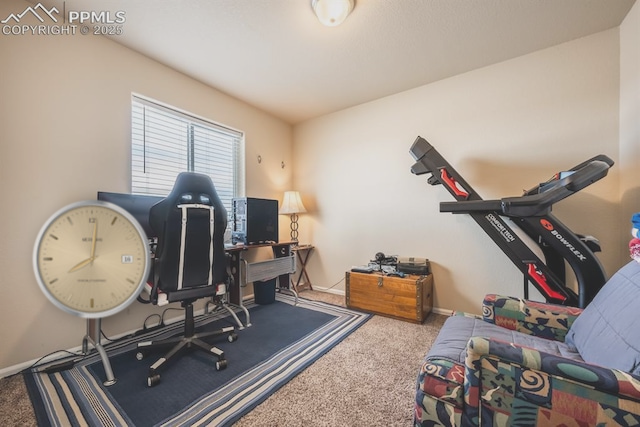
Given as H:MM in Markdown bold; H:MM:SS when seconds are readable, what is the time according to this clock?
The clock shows **8:01**
